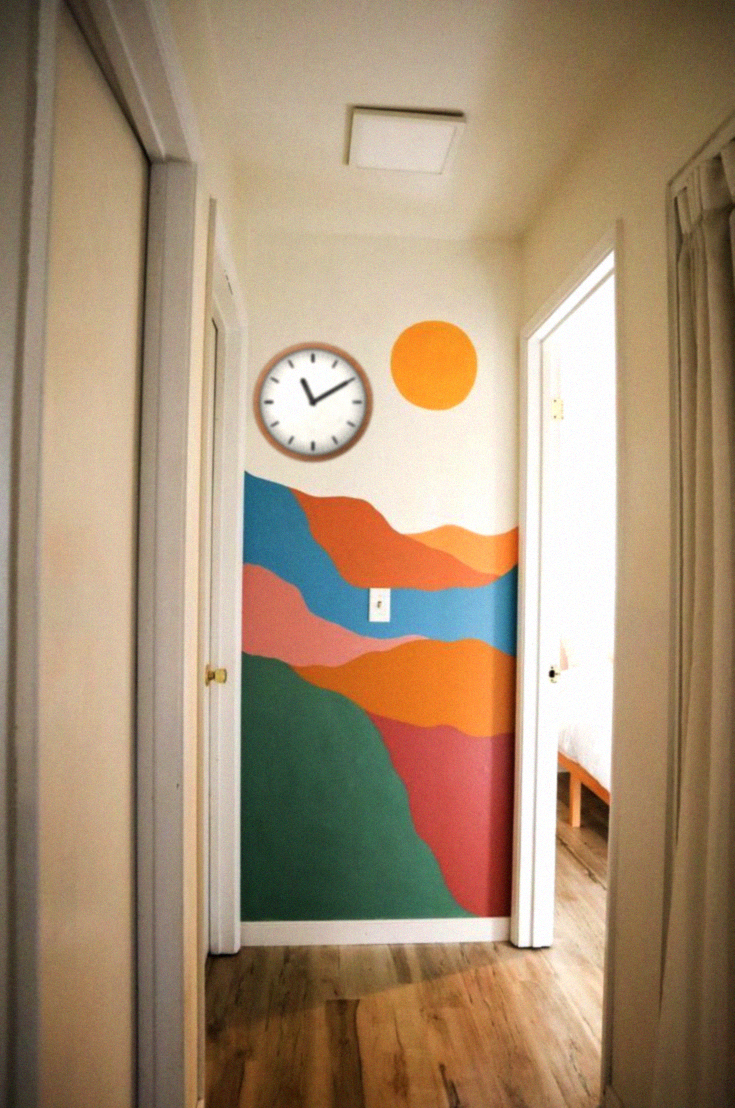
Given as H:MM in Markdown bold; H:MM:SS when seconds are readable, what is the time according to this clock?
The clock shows **11:10**
